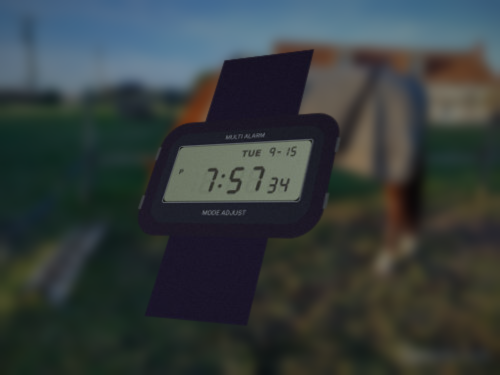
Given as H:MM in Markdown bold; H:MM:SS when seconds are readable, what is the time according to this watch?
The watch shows **7:57:34**
